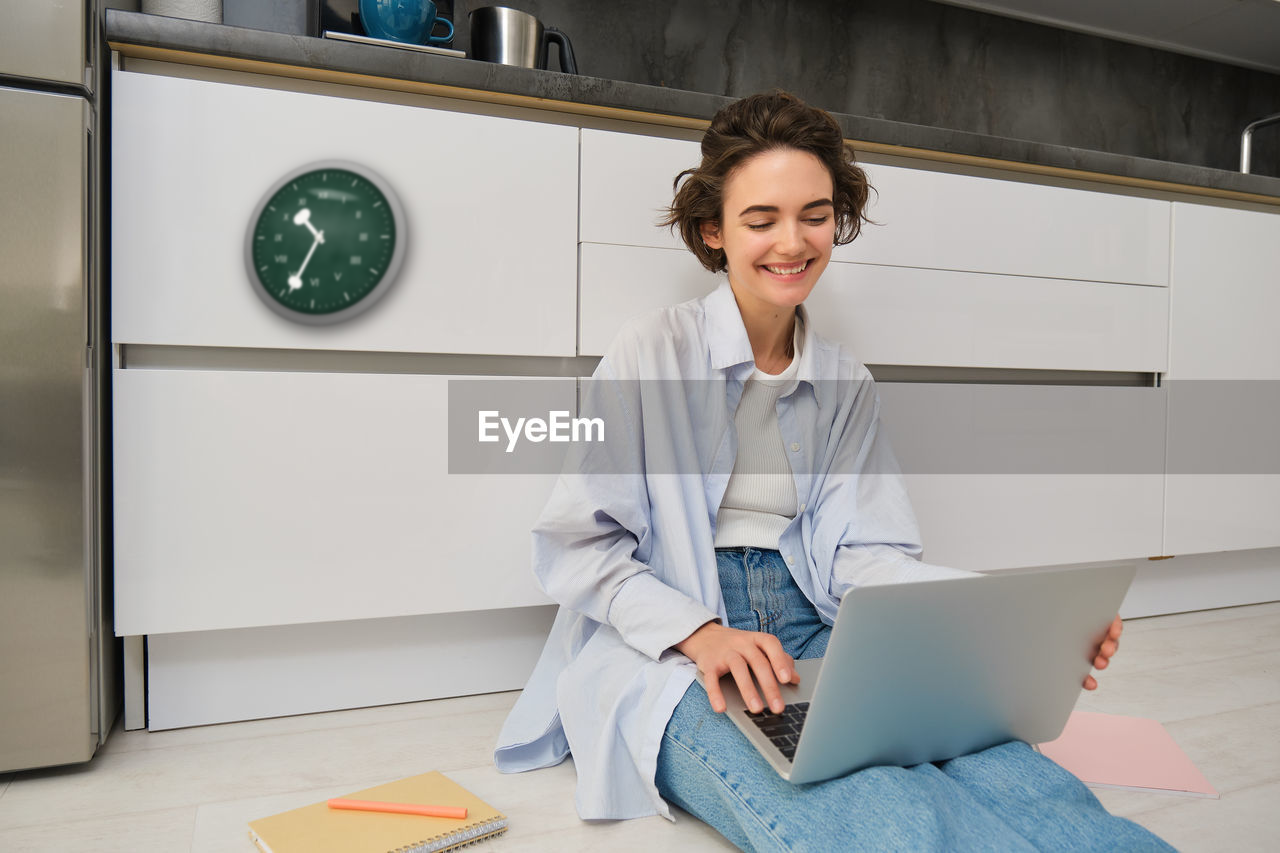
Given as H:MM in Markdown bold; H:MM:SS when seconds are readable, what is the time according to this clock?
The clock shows **10:34**
